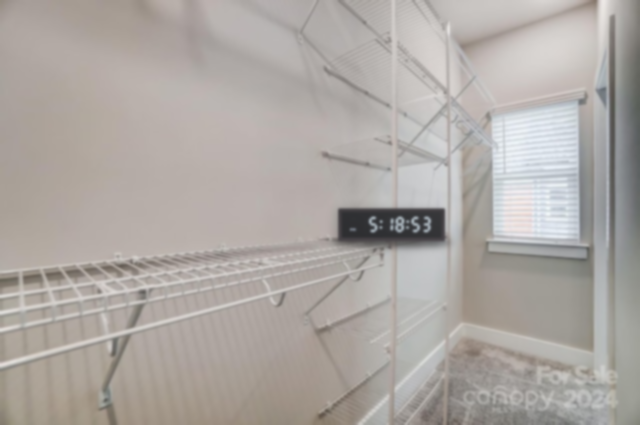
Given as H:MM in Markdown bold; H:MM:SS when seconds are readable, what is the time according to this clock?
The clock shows **5:18:53**
